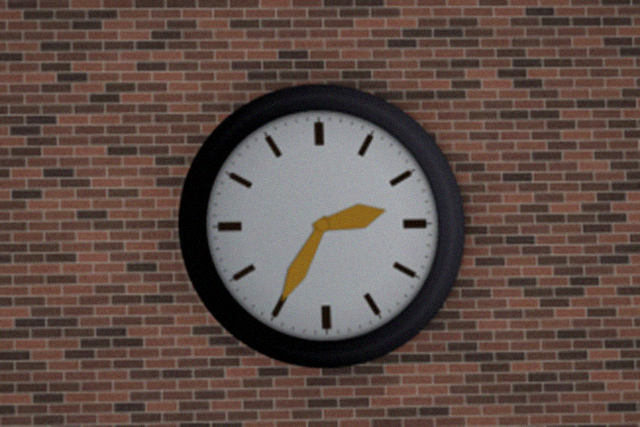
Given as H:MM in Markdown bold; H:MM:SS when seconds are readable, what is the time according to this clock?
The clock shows **2:35**
